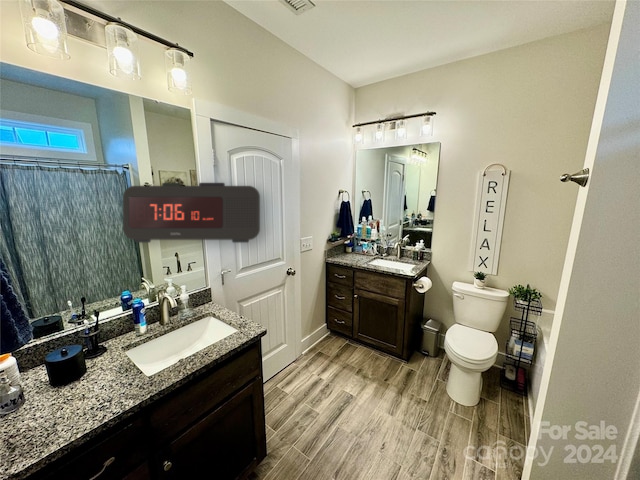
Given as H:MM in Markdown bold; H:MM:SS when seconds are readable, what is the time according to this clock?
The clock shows **7:06:10**
